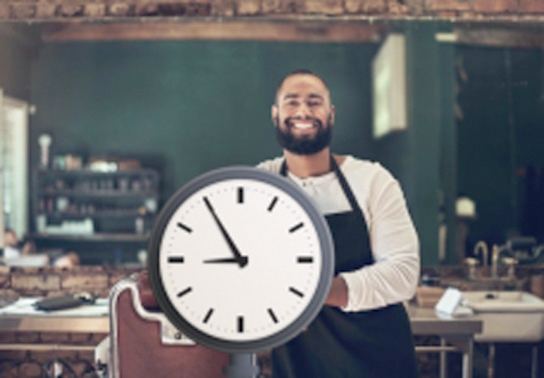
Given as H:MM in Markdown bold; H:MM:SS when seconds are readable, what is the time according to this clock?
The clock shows **8:55**
